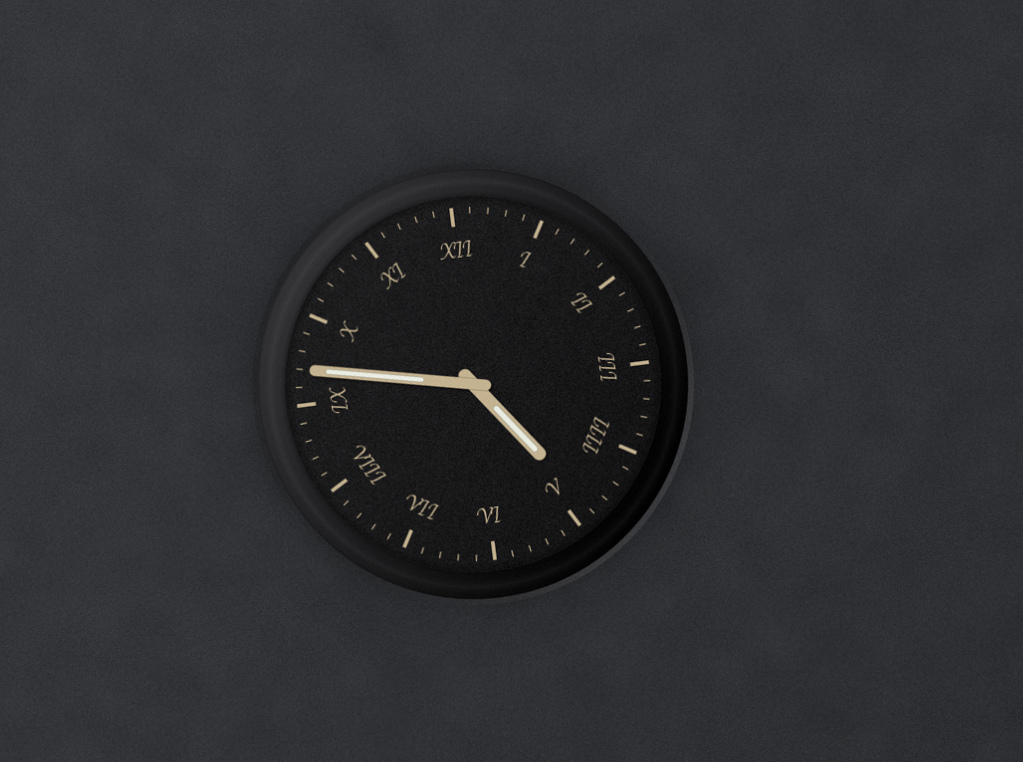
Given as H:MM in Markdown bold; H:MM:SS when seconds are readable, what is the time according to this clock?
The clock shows **4:47**
